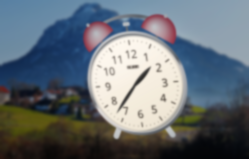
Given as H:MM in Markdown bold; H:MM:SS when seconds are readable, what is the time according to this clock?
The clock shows **1:37**
